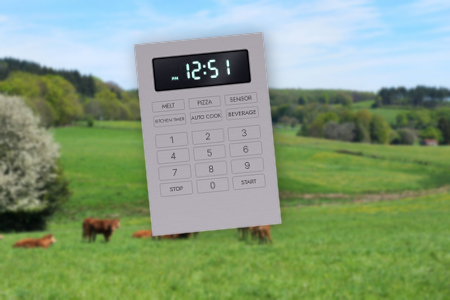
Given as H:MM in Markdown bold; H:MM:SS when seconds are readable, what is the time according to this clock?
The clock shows **12:51**
